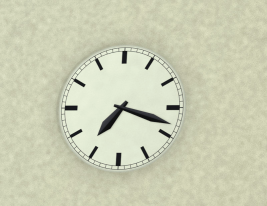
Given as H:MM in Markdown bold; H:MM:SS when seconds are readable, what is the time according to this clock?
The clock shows **7:18**
